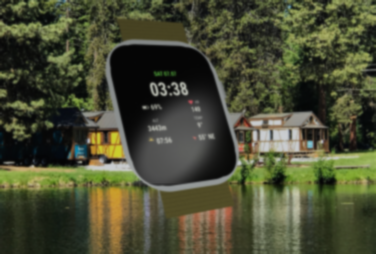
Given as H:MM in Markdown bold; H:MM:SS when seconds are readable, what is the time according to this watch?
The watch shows **3:38**
